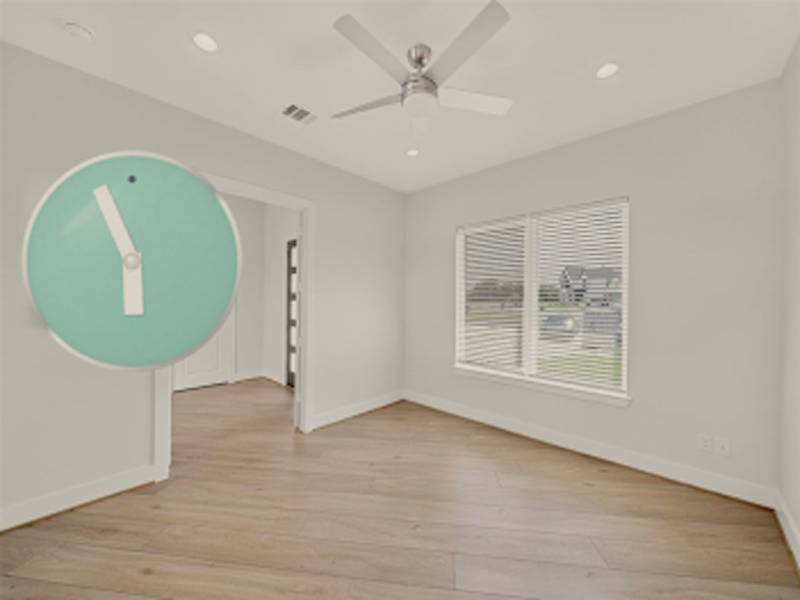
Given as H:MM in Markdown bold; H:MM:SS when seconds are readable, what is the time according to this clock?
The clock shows **5:56**
